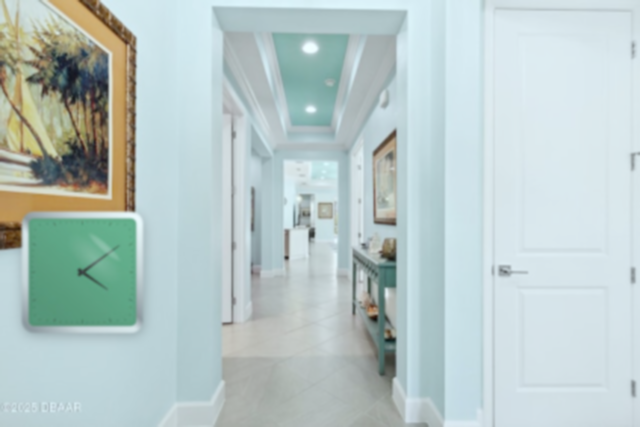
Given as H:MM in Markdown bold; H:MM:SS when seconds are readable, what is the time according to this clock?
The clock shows **4:09**
